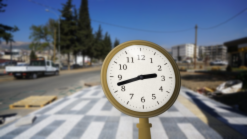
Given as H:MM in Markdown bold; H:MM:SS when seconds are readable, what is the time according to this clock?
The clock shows **2:42**
